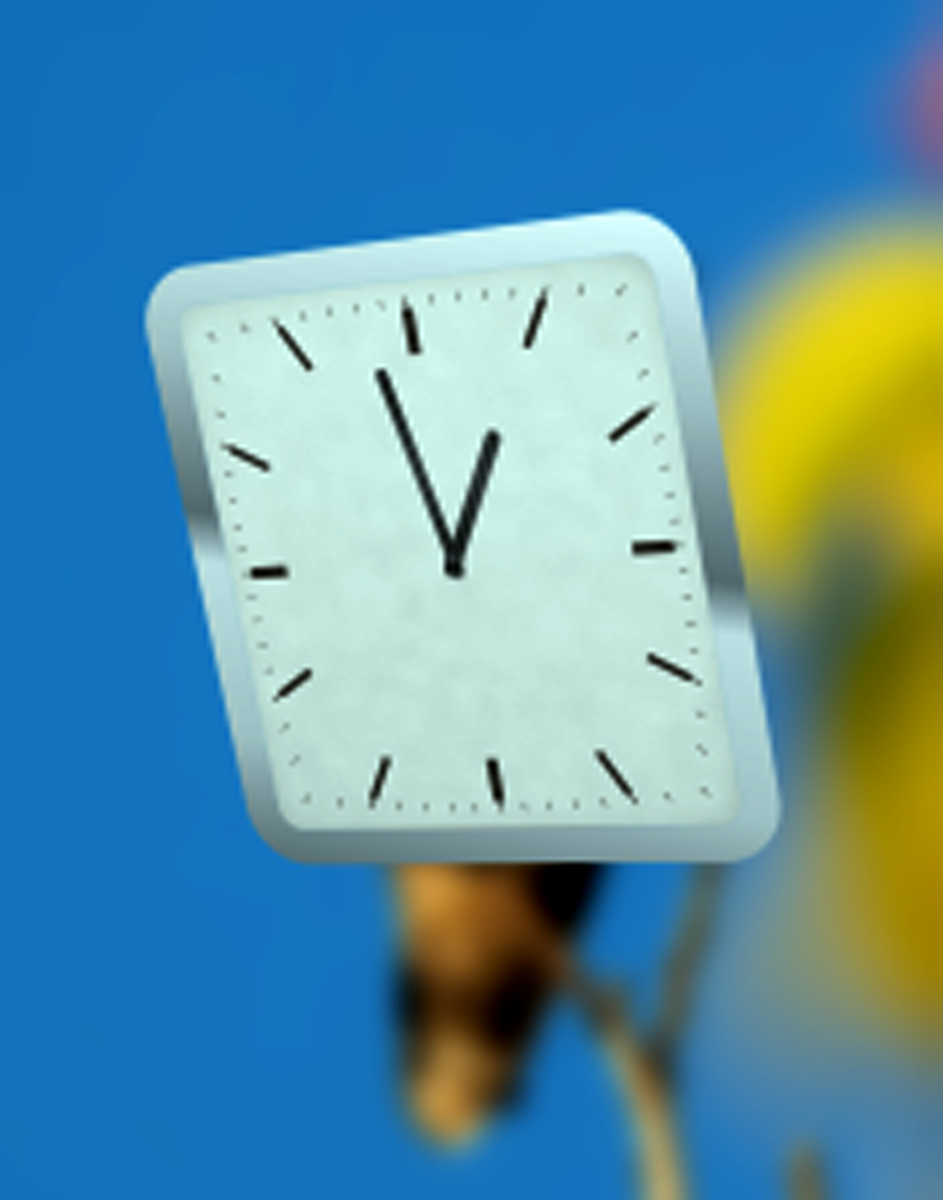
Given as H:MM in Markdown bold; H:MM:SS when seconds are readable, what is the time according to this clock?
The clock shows **12:58**
